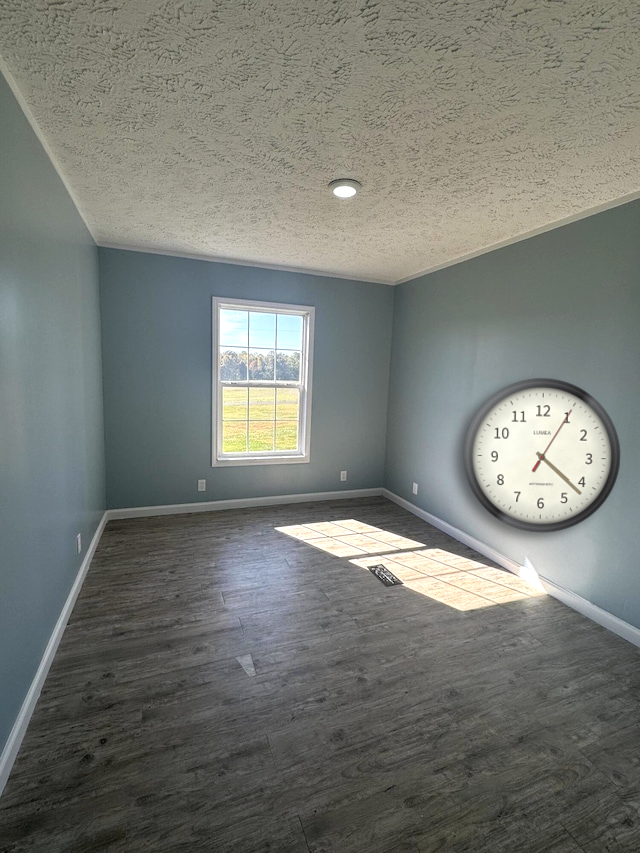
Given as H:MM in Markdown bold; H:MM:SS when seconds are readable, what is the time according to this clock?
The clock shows **4:22:05**
